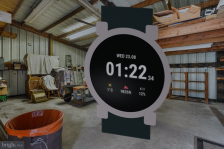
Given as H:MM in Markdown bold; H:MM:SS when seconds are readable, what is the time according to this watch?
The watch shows **1:22**
